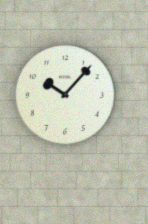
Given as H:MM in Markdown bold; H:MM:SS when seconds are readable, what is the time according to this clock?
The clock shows **10:07**
